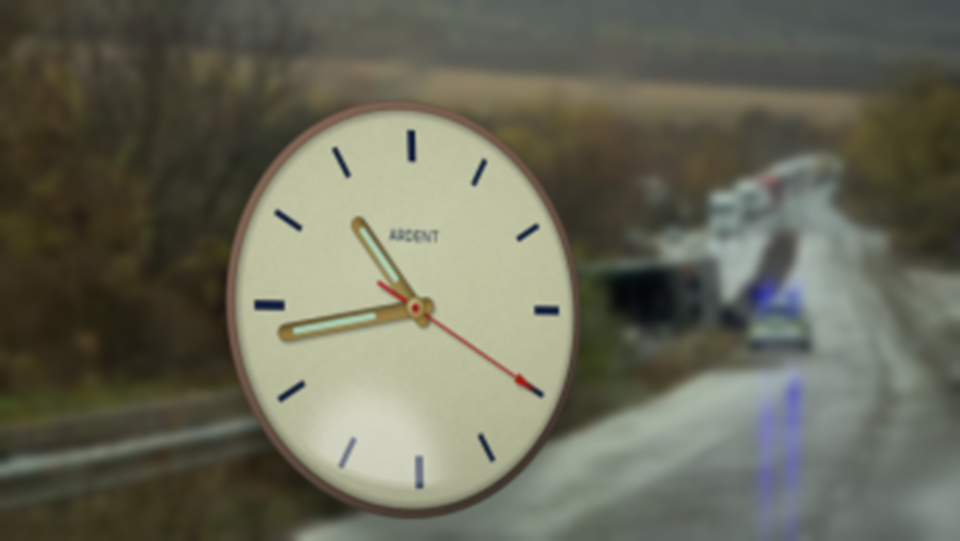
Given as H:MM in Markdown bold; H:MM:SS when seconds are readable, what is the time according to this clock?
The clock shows **10:43:20**
